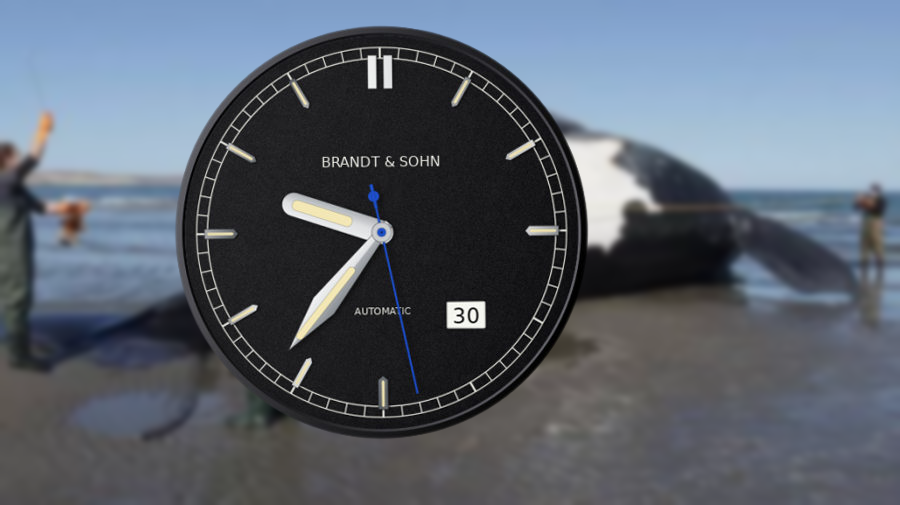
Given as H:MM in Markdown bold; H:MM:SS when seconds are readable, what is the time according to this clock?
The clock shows **9:36:28**
